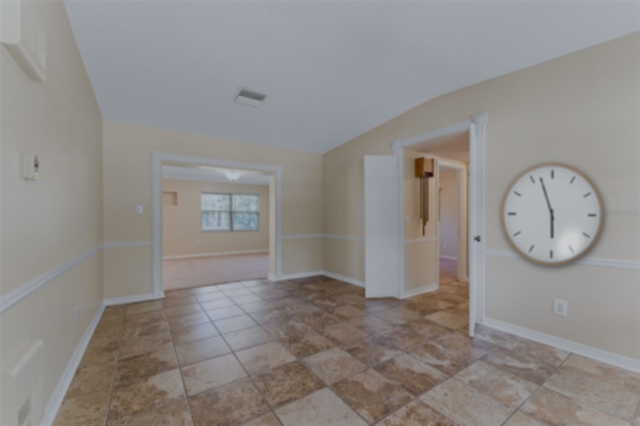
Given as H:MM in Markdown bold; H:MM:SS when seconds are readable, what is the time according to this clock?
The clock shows **5:57**
